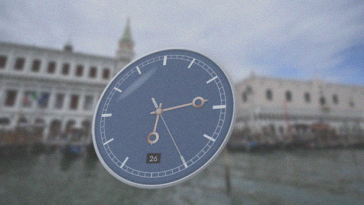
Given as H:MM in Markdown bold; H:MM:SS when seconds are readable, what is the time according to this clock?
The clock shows **6:13:25**
